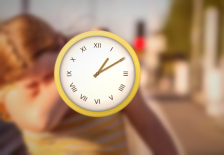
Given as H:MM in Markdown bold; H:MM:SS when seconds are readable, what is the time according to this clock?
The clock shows **1:10**
